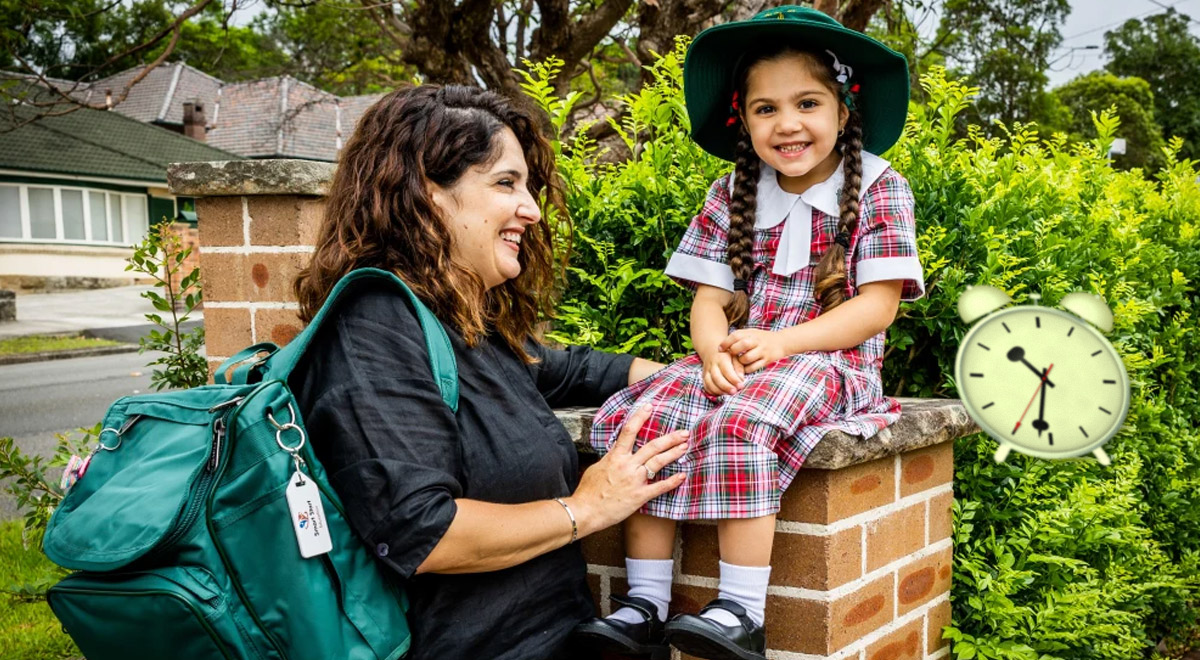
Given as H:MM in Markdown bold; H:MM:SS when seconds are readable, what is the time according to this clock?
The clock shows **10:31:35**
